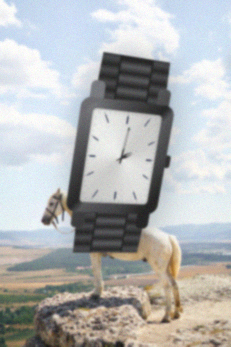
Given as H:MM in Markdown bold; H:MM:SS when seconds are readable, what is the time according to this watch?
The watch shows **2:01**
